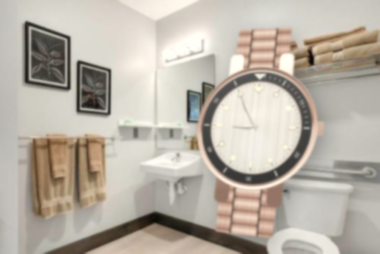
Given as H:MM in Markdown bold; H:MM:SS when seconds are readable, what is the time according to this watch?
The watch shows **8:55**
